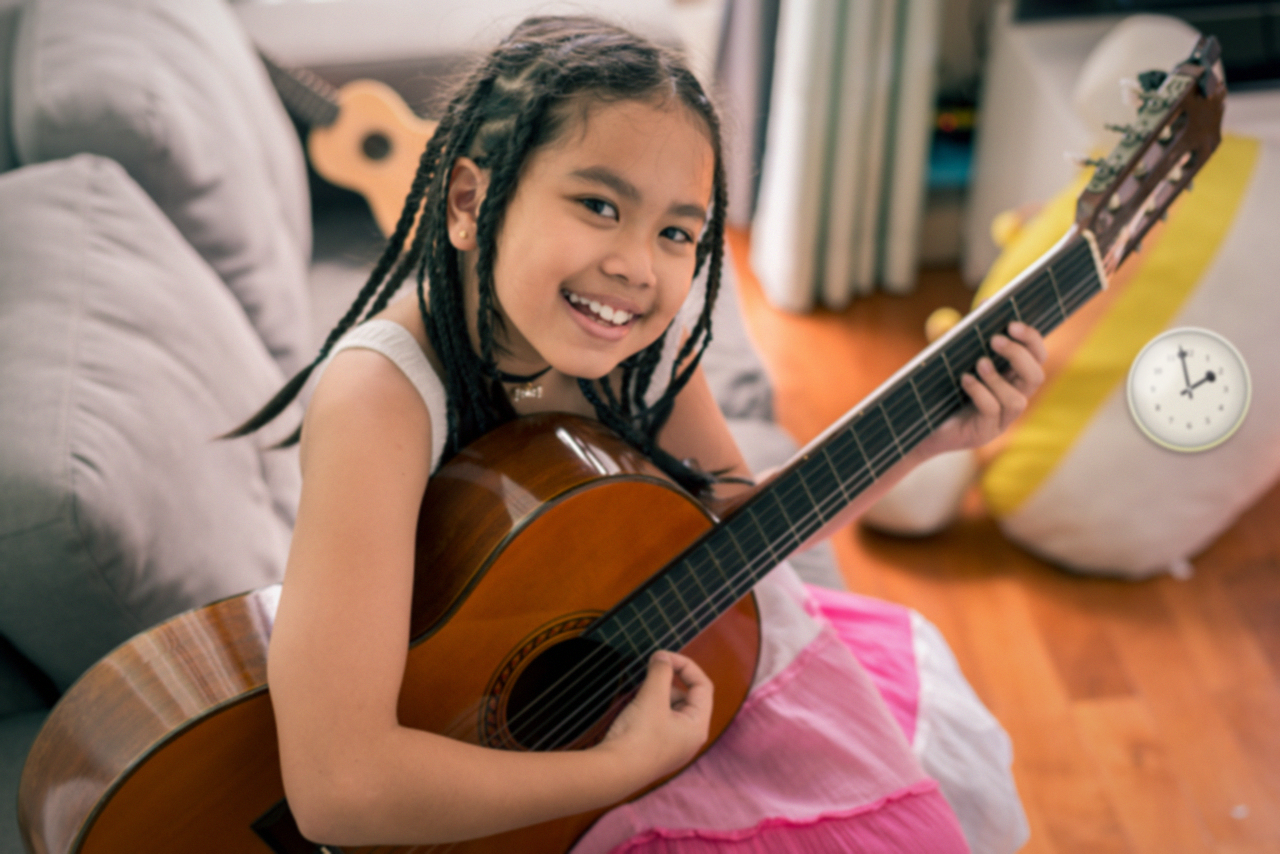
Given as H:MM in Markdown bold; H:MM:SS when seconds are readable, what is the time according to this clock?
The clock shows **1:58**
